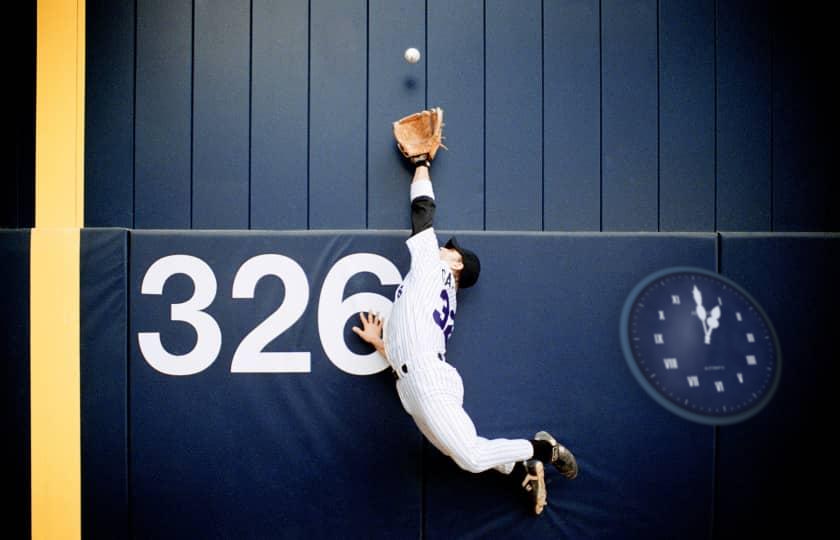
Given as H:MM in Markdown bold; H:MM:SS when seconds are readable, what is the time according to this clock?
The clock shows **1:00**
